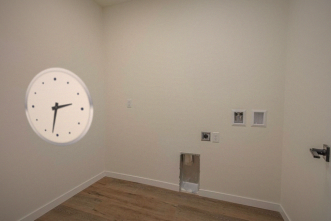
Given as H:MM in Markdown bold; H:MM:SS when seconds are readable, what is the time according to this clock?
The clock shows **2:32**
